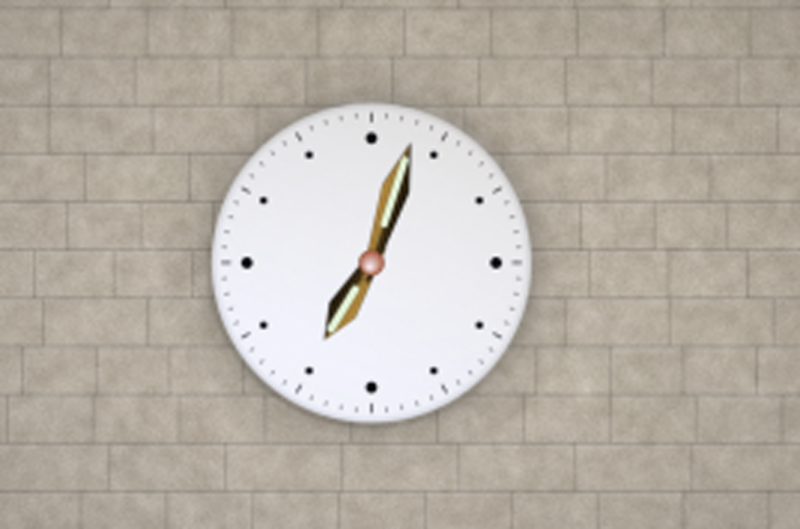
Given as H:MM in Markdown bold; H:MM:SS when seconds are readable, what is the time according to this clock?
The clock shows **7:03**
